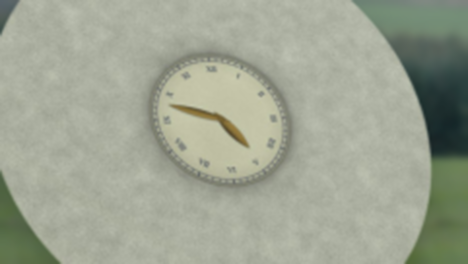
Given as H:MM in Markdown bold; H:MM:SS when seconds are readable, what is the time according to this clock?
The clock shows **4:48**
